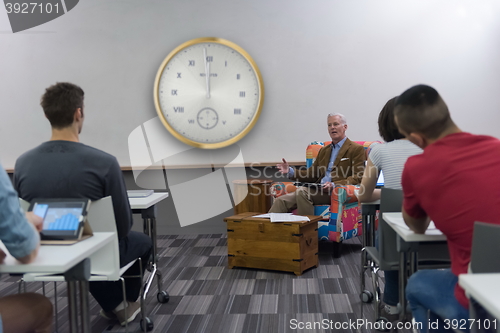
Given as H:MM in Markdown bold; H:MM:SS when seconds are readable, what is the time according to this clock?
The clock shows **11:59**
